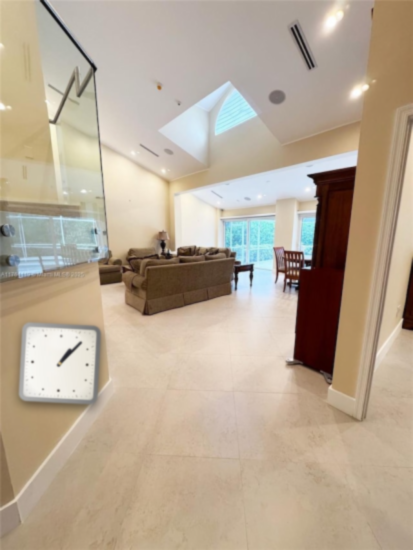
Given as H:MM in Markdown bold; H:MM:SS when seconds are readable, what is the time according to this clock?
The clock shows **1:07**
